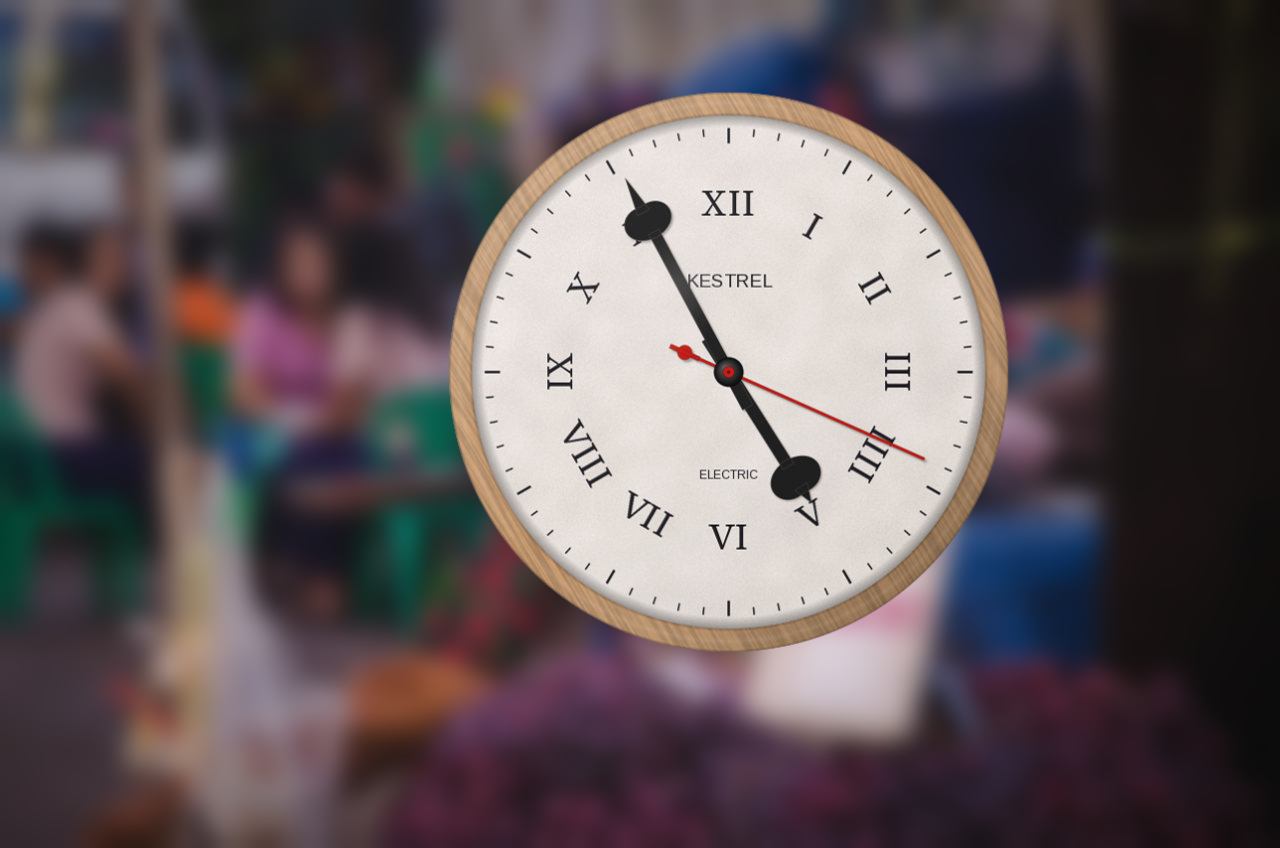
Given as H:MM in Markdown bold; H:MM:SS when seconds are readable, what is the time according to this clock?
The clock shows **4:55:19**
